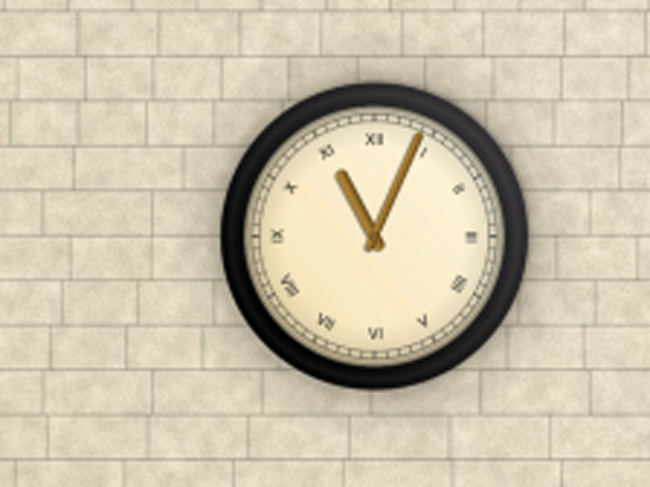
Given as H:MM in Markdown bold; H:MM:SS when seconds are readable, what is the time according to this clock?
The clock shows **11:04**
